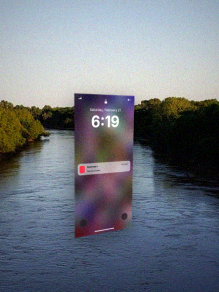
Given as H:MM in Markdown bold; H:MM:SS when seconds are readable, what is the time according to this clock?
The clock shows **6:19**
